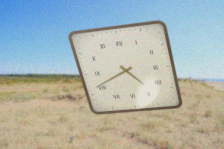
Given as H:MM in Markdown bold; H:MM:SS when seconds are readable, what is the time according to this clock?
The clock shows **4:41**
